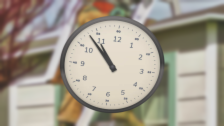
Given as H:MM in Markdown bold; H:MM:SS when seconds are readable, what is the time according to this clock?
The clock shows **10:53**
